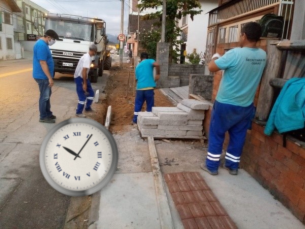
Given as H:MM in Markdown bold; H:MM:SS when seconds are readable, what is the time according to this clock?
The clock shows **10:06**
